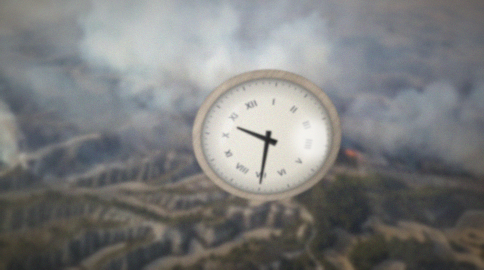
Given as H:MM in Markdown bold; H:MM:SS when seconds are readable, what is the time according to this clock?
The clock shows **10:35**
